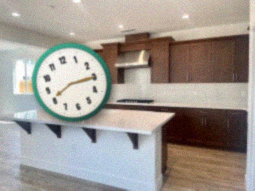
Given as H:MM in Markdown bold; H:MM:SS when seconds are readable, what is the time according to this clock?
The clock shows **8:15**
